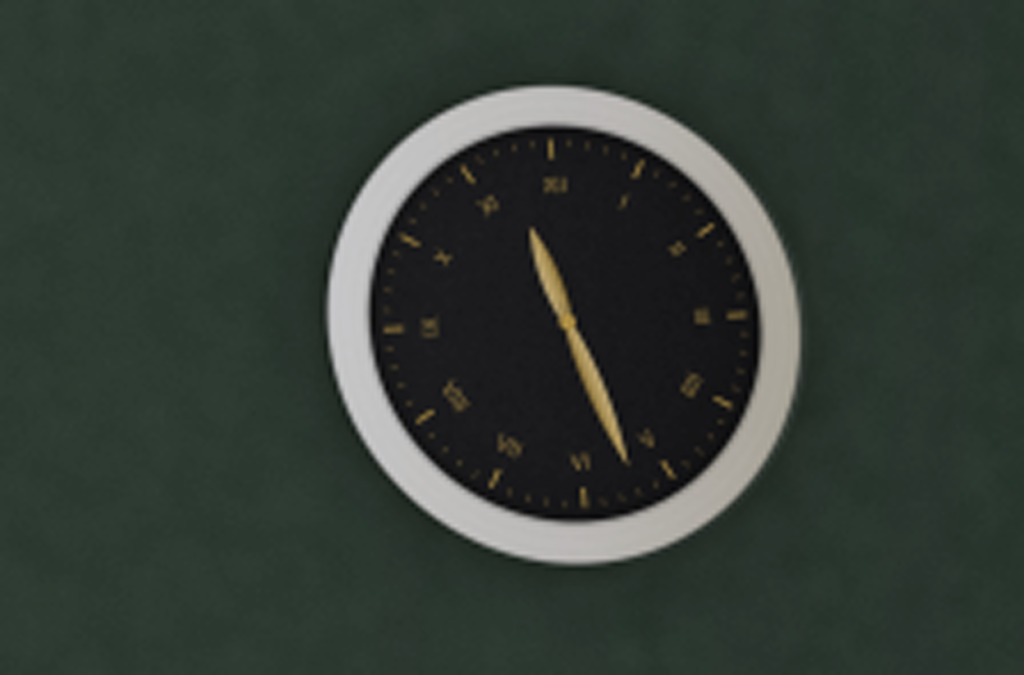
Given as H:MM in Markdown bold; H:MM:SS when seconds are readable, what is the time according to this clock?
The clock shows **11:27**
